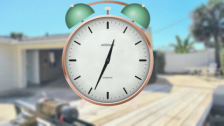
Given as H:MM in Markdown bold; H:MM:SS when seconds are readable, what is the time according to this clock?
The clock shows **12:34**
